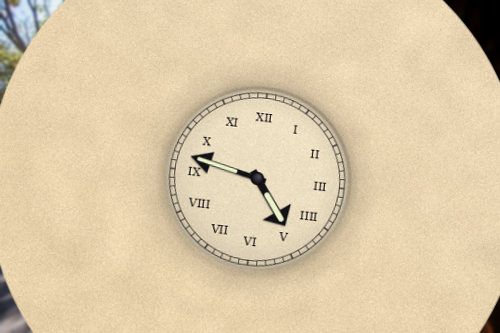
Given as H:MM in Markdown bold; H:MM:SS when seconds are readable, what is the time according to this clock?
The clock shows **4:47**
